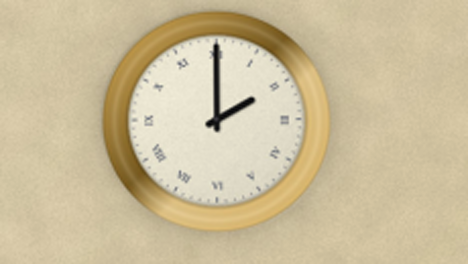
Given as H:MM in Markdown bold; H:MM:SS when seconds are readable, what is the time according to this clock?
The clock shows **2:00**
